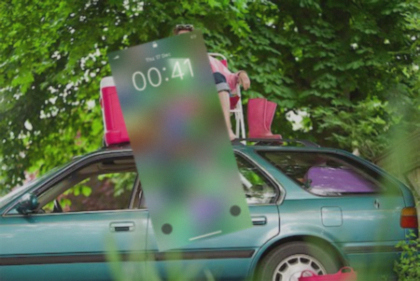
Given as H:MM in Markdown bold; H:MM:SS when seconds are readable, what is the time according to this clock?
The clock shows **0:41**
